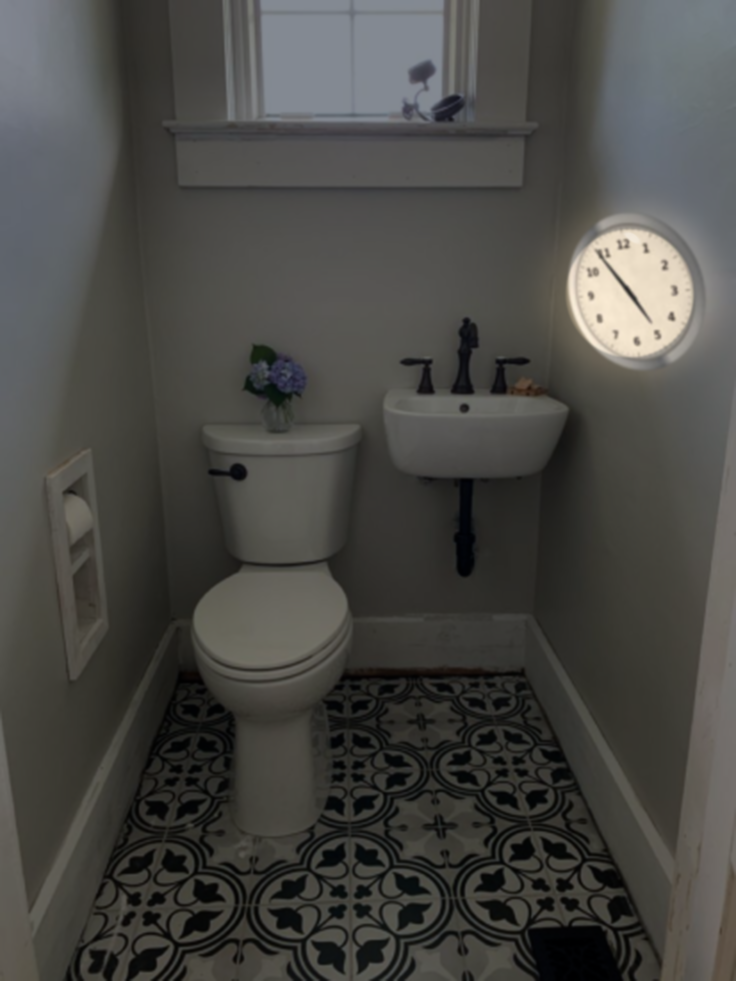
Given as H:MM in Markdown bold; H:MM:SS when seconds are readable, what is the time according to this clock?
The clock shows **4:54**
